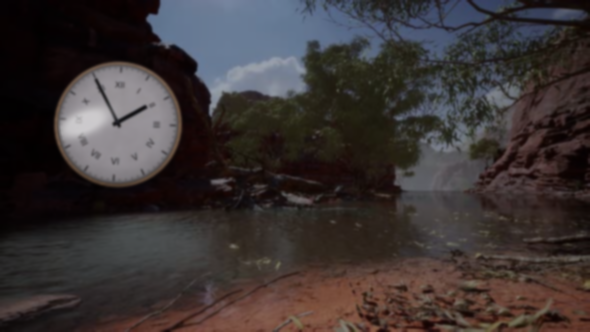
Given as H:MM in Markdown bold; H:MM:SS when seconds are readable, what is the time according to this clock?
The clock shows **1:55**
